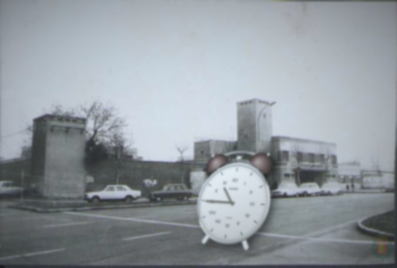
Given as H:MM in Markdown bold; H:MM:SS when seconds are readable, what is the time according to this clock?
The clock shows **10:45**
